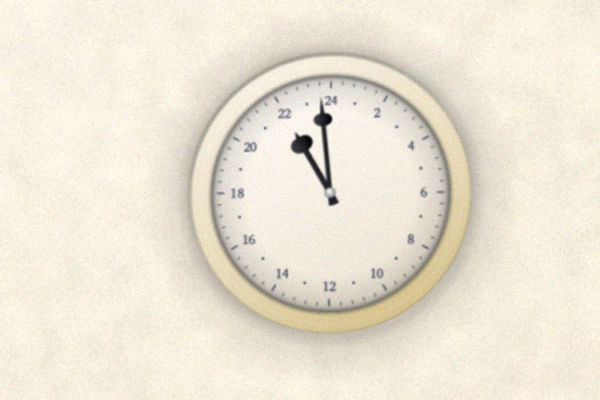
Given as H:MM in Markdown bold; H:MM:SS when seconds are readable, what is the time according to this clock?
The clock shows **21:59**
